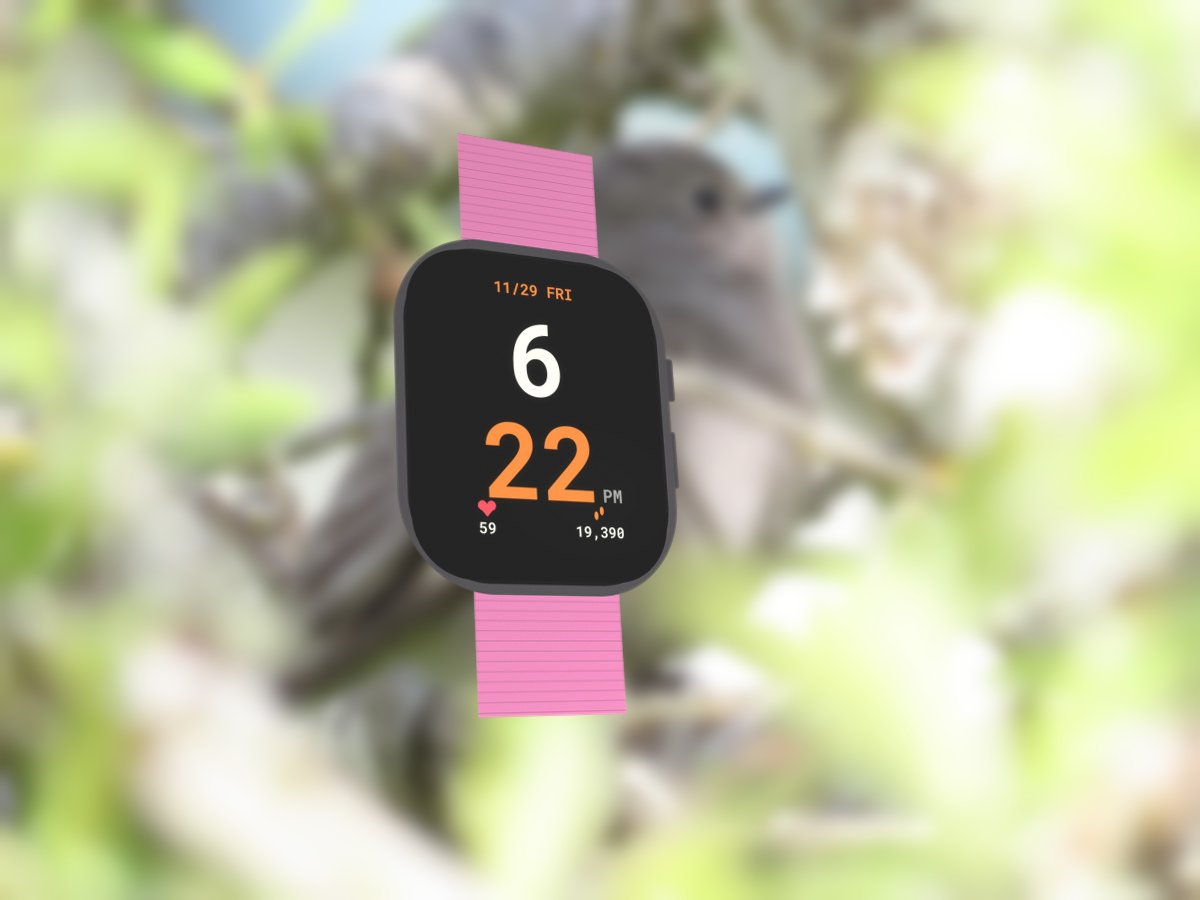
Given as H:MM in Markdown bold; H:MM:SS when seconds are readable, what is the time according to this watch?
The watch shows **6:22**
